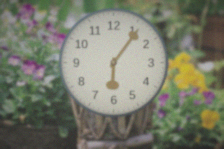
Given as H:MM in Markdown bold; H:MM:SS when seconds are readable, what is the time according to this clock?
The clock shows **6:06**
